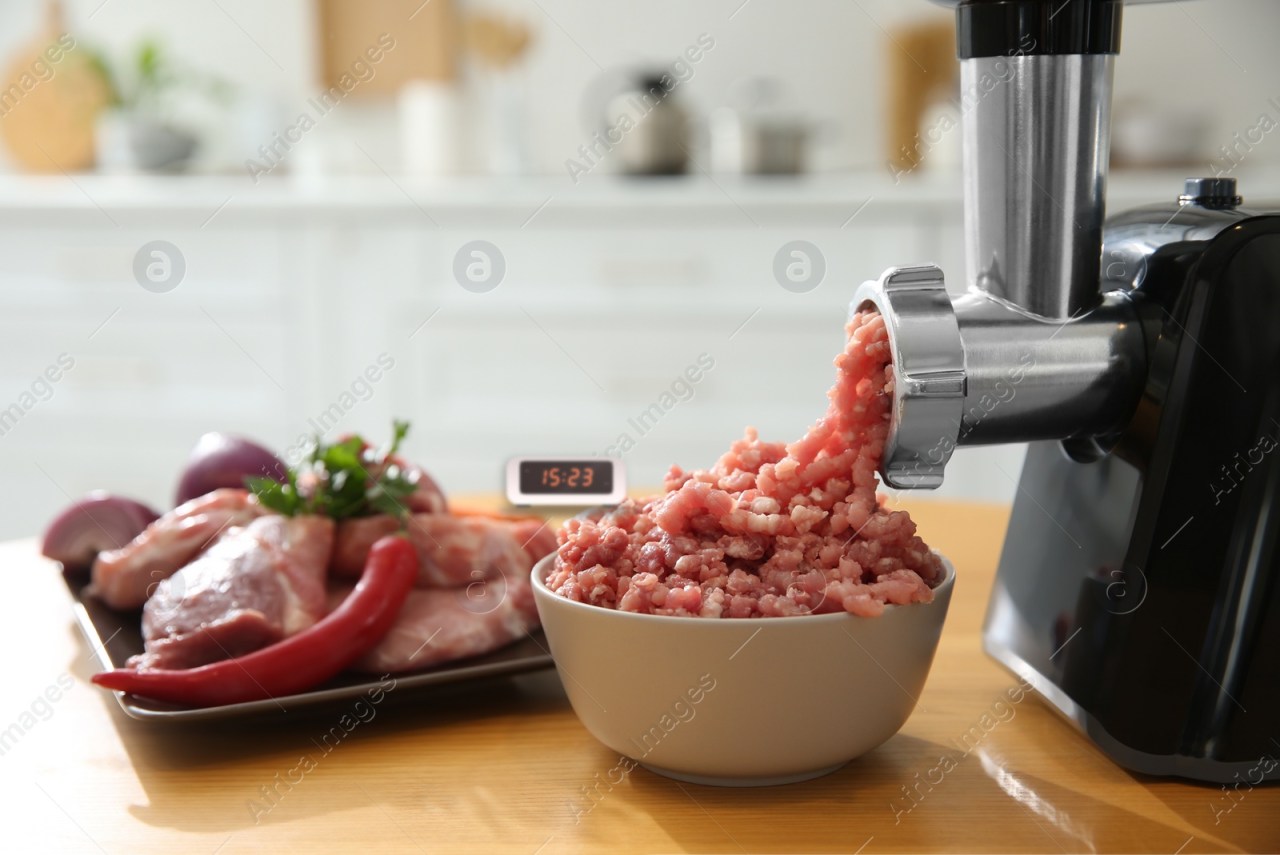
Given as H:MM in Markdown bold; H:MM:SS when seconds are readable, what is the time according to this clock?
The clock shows **15:23**
